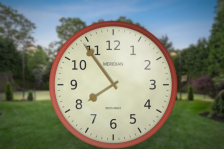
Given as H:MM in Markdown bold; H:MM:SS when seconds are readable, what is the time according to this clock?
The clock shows **7:54**
